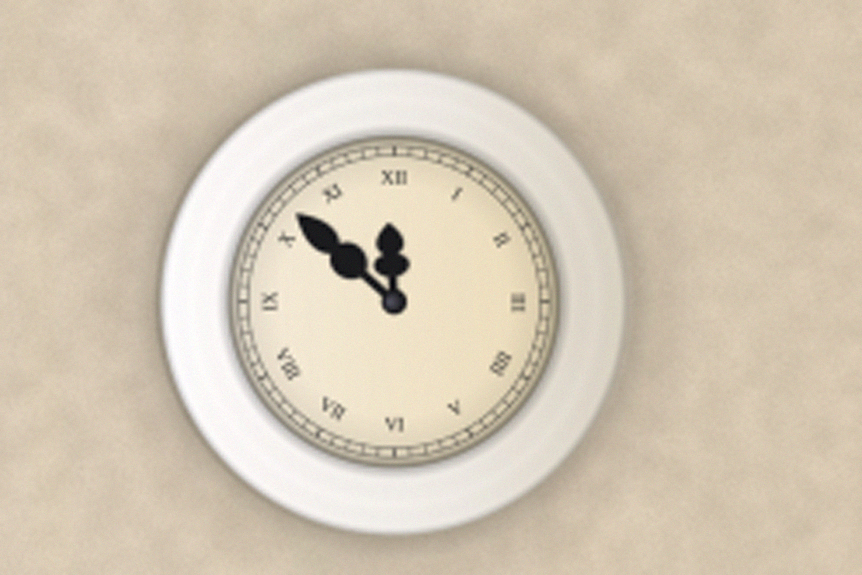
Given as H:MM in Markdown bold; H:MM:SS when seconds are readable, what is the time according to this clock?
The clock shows **11:52**
